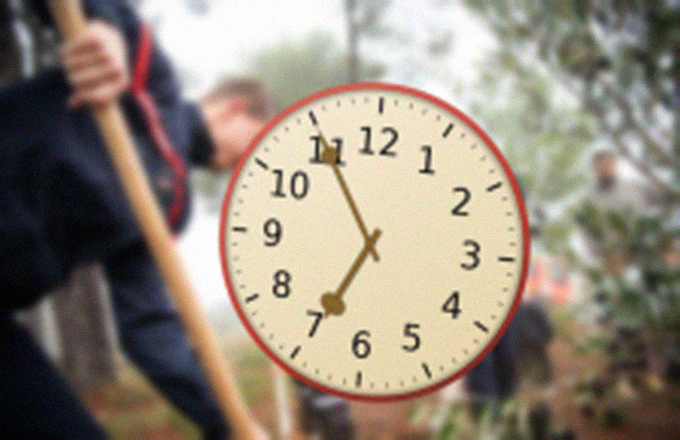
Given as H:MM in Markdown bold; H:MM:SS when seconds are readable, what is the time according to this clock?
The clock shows **6:55**
